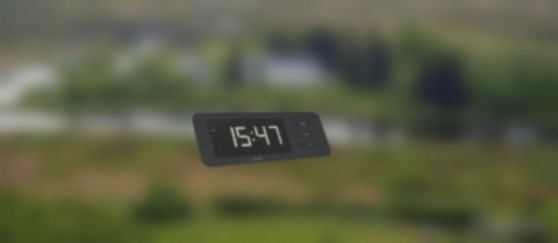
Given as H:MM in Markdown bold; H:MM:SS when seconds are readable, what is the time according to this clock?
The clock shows **15:47**
